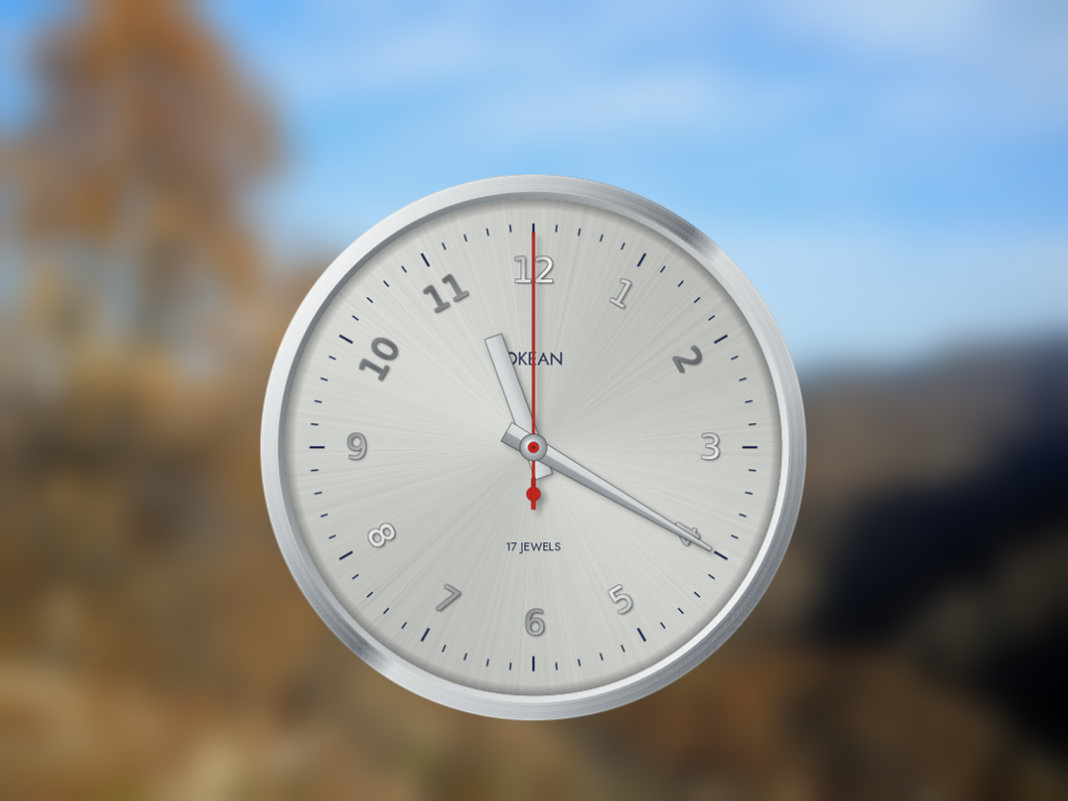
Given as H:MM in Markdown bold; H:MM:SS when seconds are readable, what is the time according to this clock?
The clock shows **11:20:00**
